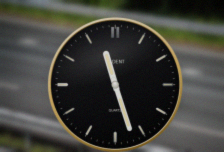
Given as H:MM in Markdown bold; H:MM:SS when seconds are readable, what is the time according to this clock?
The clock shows **11:27**
